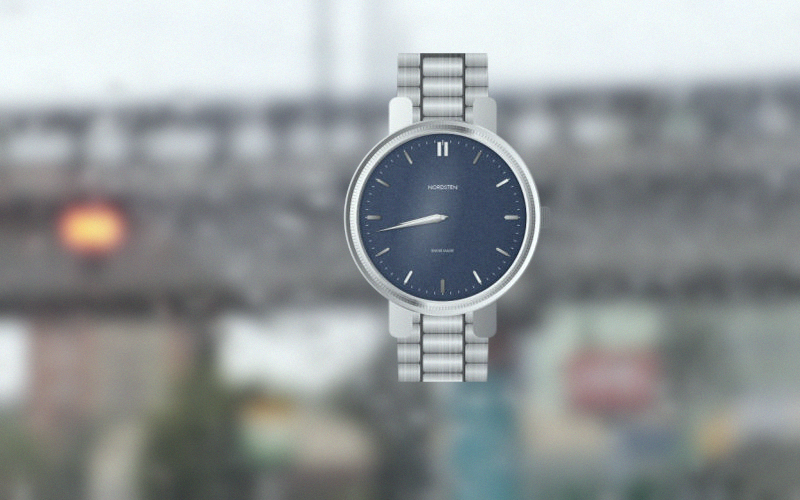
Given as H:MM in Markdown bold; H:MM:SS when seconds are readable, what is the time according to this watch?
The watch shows **8:43**
